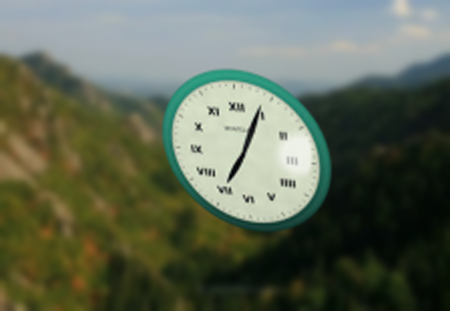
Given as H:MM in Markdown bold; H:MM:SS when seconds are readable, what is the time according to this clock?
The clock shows **7:04**
